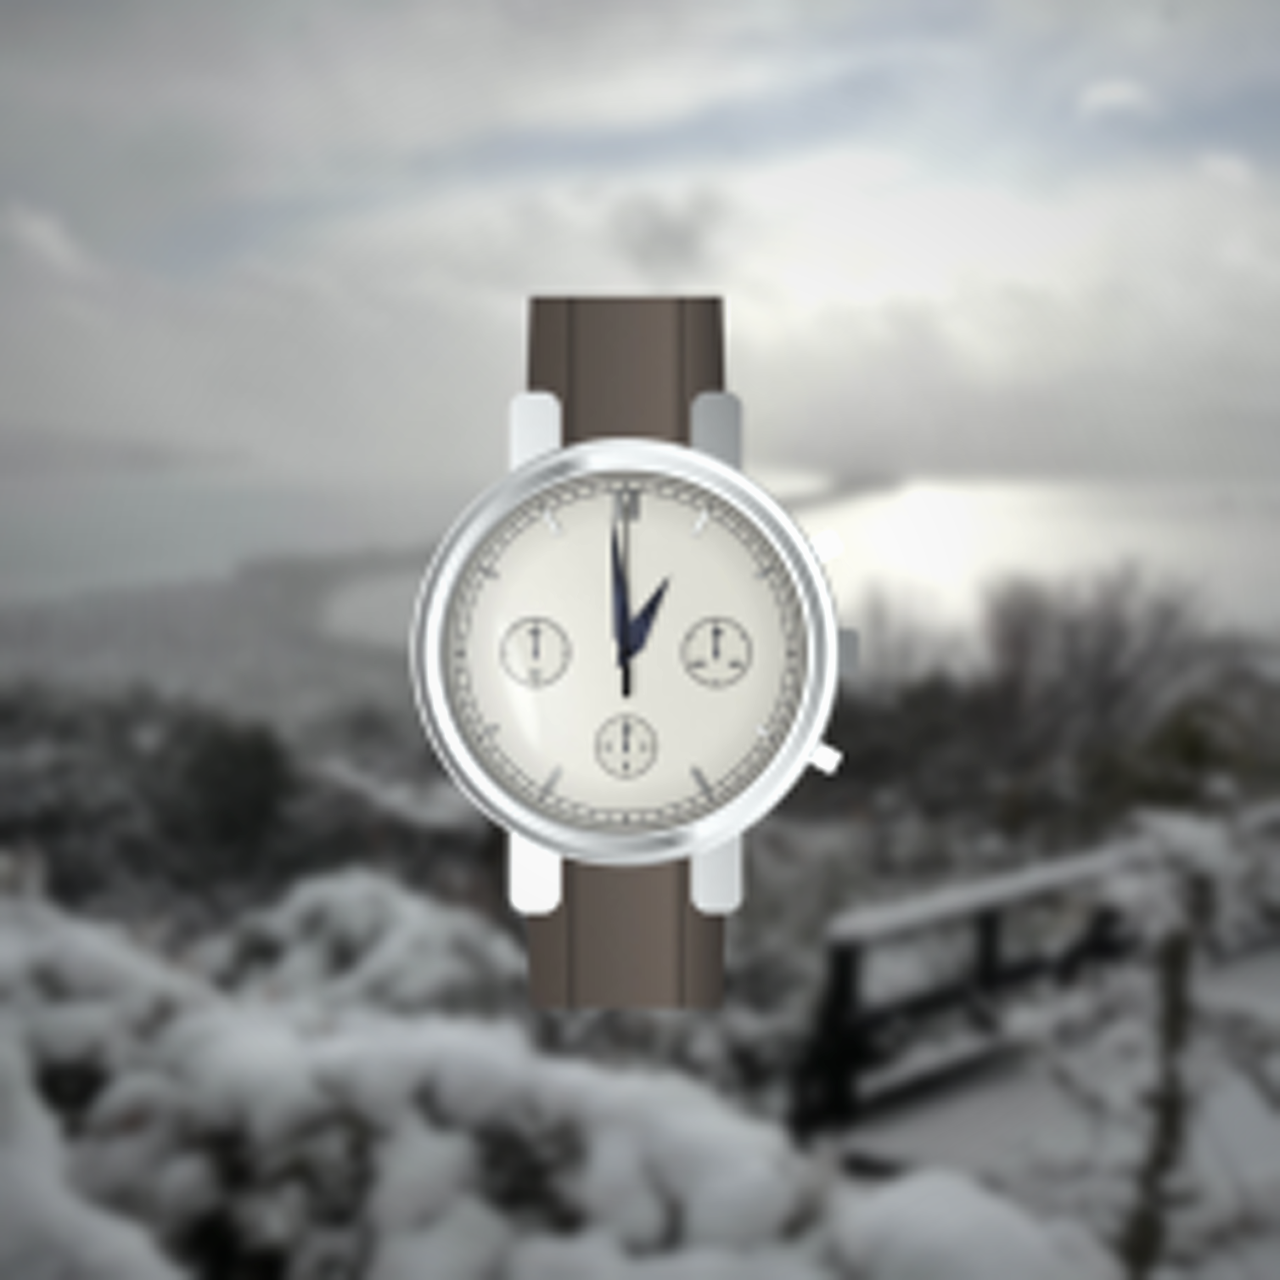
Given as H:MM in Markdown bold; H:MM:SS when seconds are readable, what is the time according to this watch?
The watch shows **12:59**
